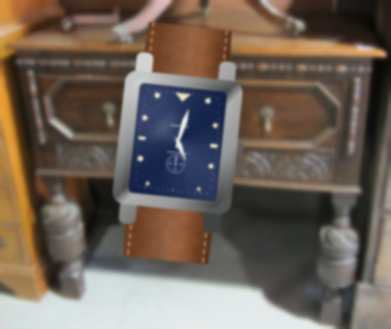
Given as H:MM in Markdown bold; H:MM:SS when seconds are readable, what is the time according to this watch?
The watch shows **5:02**
